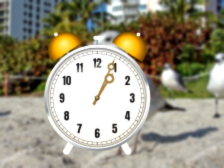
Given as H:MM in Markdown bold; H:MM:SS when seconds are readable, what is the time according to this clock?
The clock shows **1:04**
